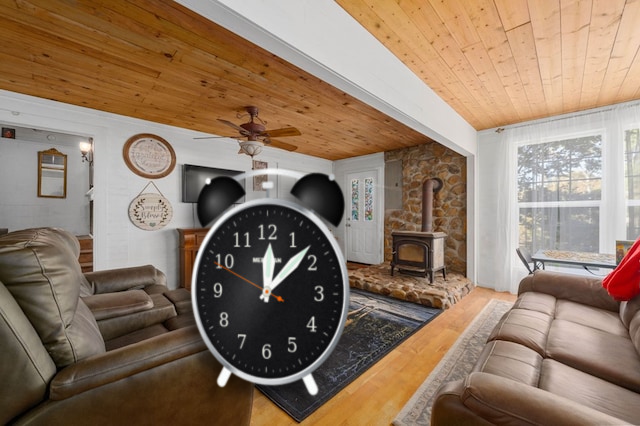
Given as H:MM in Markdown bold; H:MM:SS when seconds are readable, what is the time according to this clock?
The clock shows **12:07:49**
